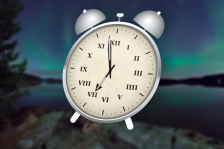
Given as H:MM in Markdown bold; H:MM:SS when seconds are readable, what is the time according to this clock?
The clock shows **6:58**
